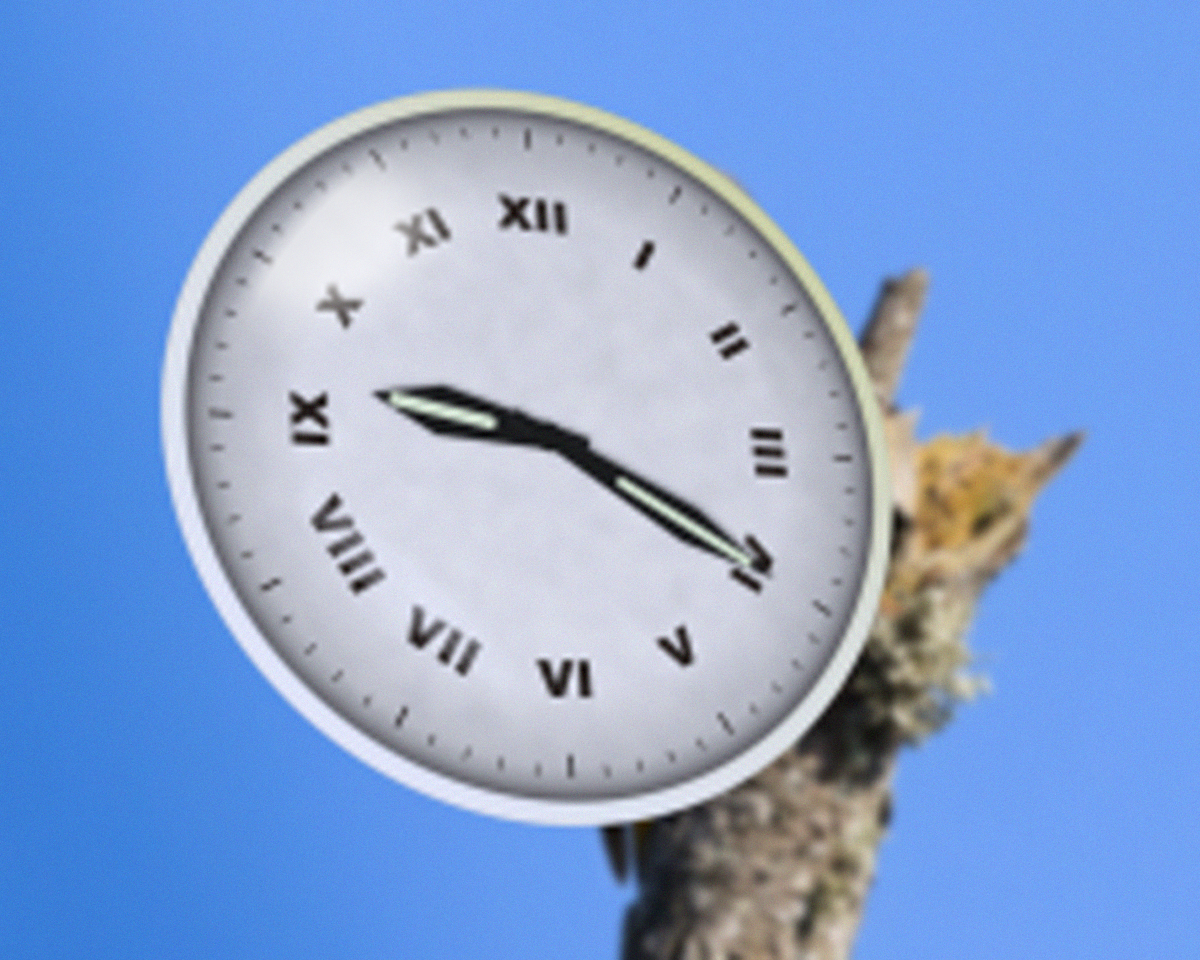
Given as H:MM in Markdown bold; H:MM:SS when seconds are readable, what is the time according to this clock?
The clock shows **9:20**
